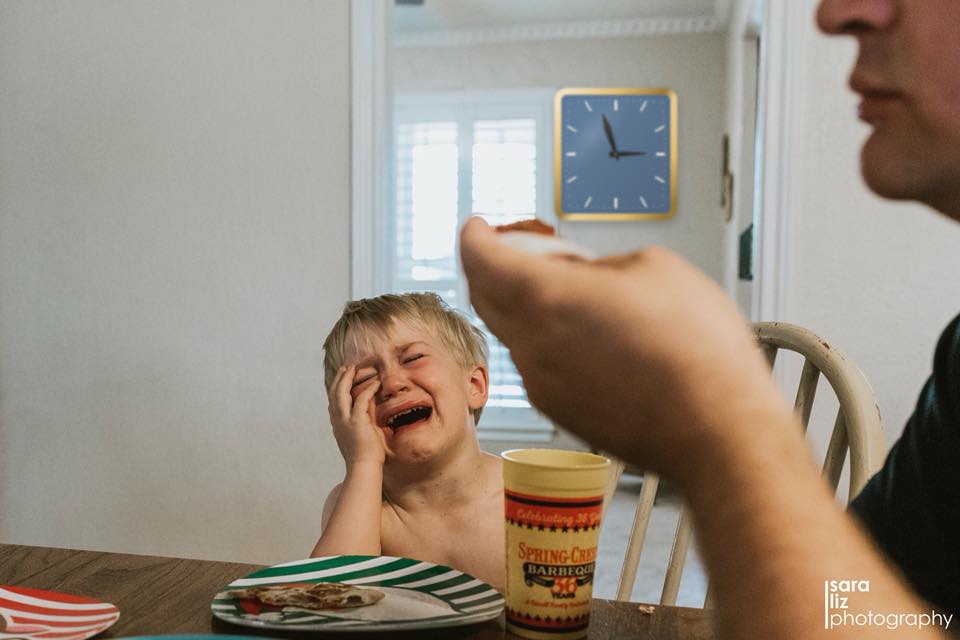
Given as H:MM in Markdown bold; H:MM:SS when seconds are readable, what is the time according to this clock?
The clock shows **2:57**
